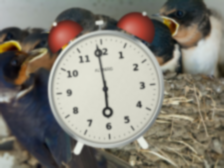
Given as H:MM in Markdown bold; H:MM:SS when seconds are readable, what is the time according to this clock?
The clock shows **5:59**
